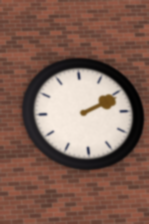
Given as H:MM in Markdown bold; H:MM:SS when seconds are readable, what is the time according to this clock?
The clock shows **2:11**
